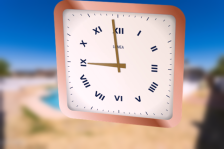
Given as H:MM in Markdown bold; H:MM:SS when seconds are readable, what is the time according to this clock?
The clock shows **8:59**
